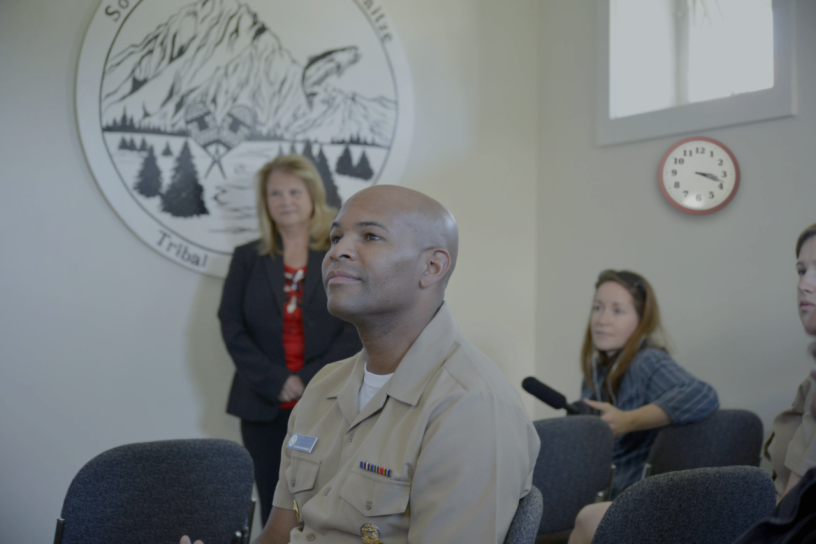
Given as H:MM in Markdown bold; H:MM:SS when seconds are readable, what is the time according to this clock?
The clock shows **3:18**
